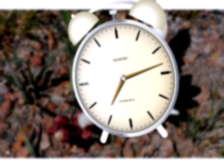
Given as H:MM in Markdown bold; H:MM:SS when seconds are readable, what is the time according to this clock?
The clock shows **7:13**
